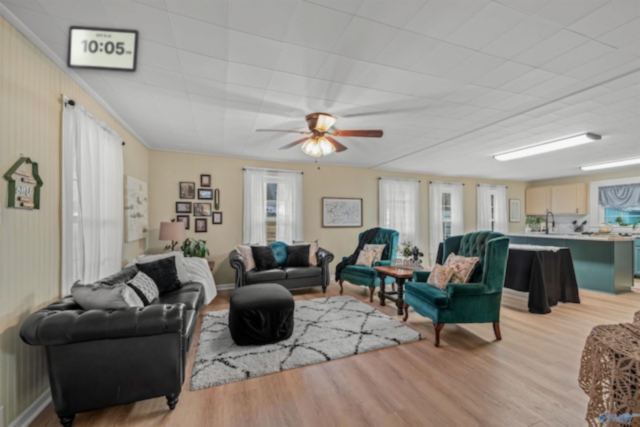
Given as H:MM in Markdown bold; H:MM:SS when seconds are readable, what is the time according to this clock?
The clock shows **10:05**
